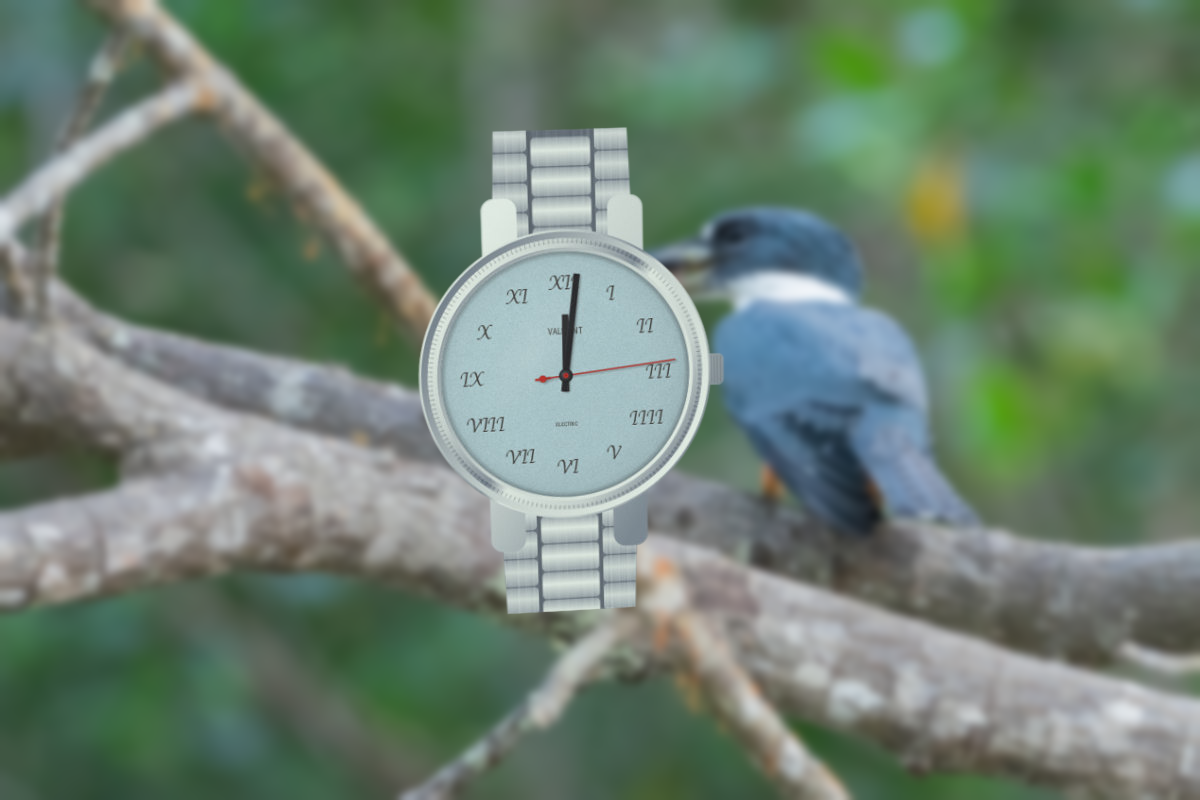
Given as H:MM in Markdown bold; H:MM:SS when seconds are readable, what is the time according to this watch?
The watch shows **12:01:14**
